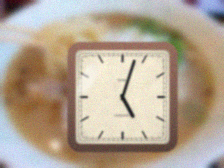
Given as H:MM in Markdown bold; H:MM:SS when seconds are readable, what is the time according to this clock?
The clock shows **5:03**
